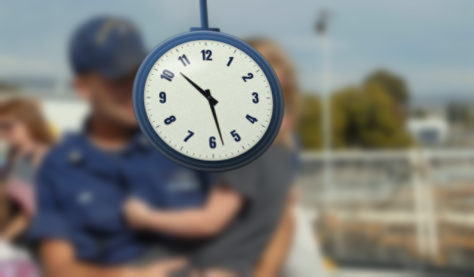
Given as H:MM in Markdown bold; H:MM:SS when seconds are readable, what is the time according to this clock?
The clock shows **10:28**
